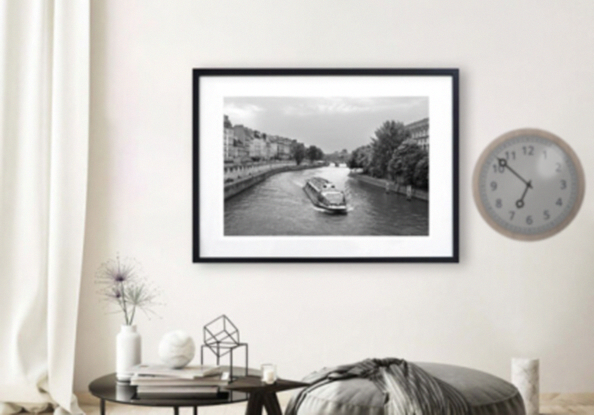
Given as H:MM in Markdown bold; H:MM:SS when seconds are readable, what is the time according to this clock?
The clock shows **6:52**
